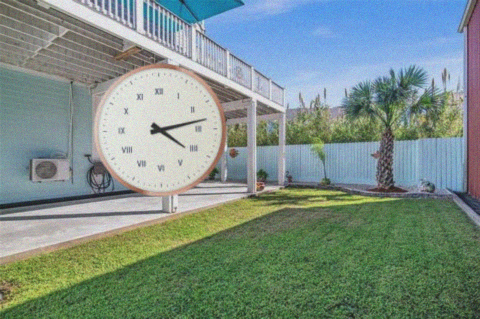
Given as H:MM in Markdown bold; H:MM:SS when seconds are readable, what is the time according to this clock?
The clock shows **4:13**
